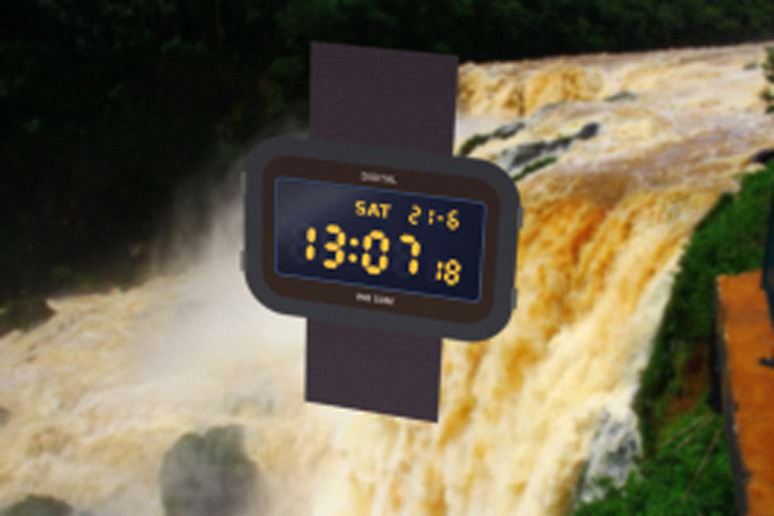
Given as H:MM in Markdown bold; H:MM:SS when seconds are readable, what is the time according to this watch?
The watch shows **13:07:18**
